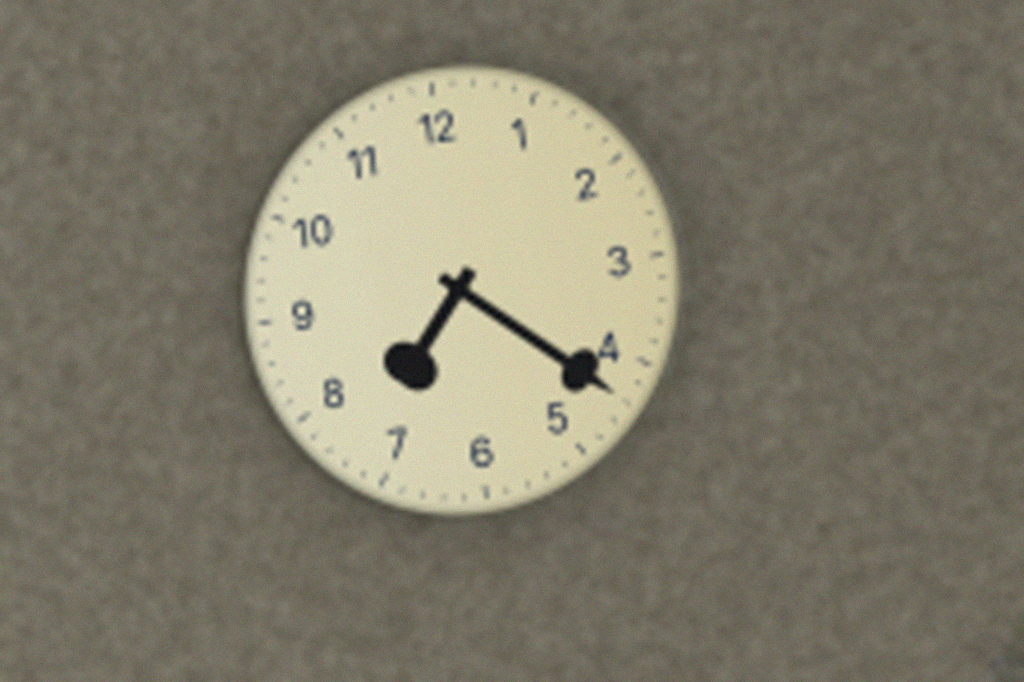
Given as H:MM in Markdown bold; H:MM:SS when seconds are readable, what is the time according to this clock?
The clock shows **7:22**
